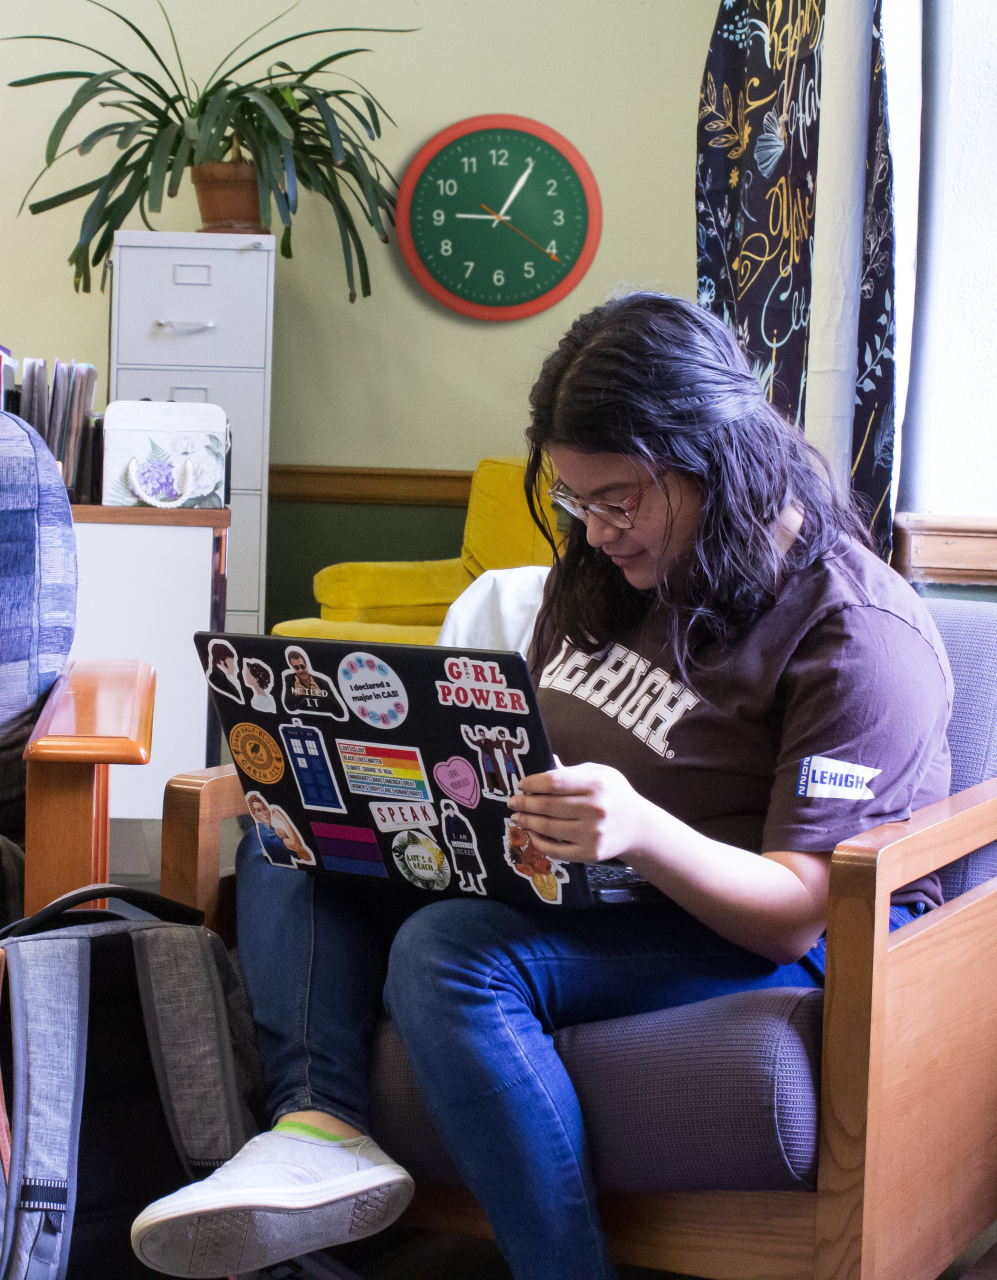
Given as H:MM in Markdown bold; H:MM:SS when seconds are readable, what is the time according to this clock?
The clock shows **9:05:21**
